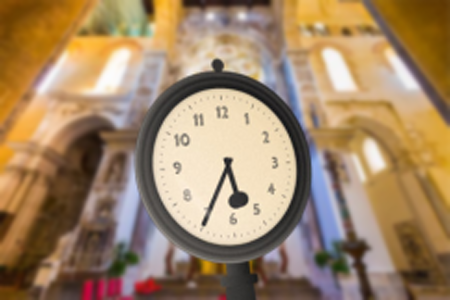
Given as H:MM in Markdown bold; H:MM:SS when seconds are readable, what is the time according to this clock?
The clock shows **5:35**
